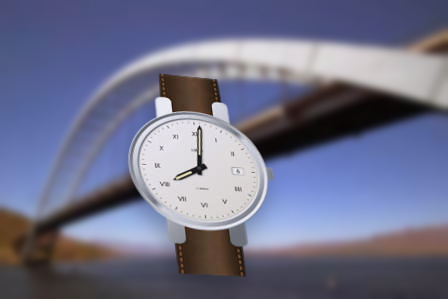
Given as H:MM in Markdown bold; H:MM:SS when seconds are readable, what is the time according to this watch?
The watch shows **8:01**
